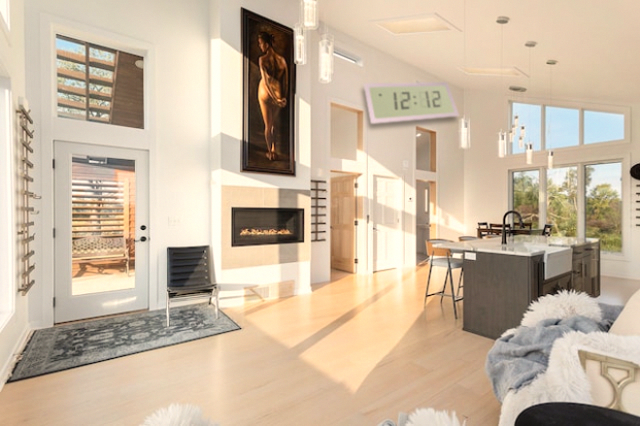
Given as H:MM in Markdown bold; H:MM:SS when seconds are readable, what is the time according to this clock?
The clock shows **12:12**
